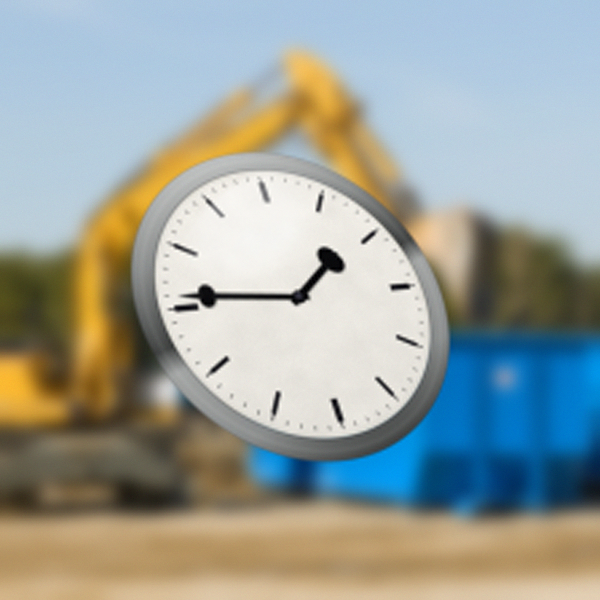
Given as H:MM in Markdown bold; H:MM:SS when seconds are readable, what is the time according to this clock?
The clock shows **1:46**
